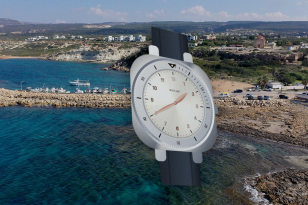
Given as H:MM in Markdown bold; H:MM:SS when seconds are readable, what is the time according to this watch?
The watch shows **1:40**
